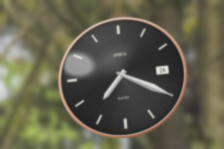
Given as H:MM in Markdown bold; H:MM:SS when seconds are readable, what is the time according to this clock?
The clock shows **7:20**
